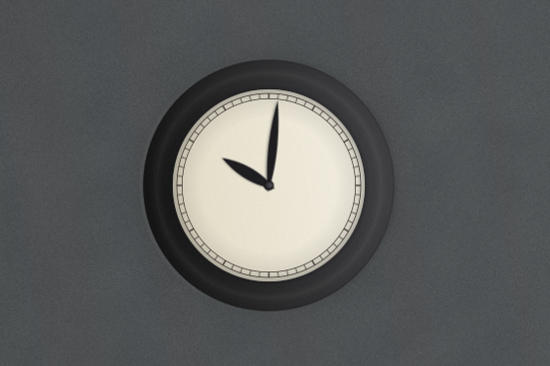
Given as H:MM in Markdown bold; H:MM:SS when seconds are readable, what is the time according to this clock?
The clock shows **10:01**
